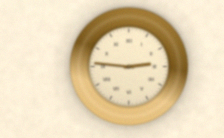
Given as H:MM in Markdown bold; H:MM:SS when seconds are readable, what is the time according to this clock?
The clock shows **2:46**
